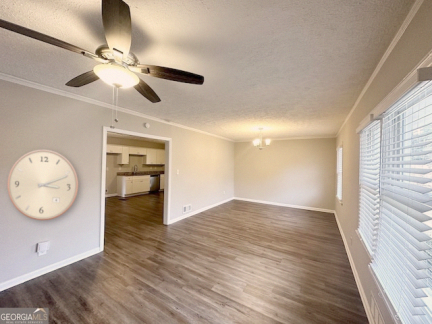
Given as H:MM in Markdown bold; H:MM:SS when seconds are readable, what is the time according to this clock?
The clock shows **3:11**
